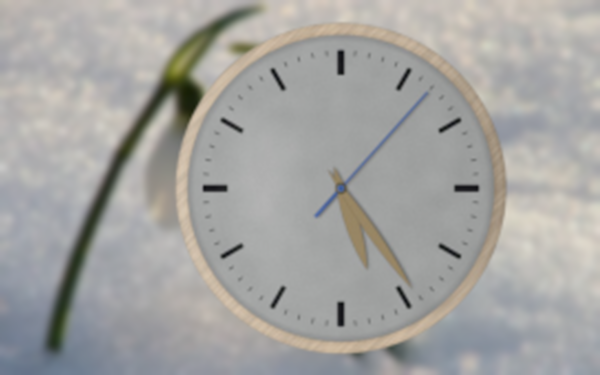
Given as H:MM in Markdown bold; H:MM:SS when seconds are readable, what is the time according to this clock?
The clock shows **5:24:07**
